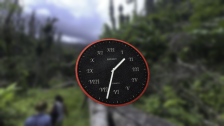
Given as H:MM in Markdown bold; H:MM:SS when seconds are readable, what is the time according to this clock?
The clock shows **1:33**
